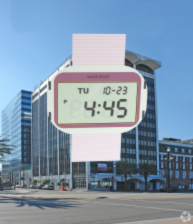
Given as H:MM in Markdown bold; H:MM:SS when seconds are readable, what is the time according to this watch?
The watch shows **4:45**
